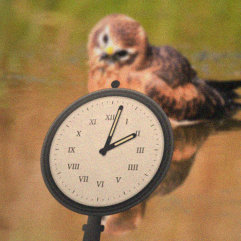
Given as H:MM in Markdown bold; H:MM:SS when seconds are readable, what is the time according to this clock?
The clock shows **2:02**
